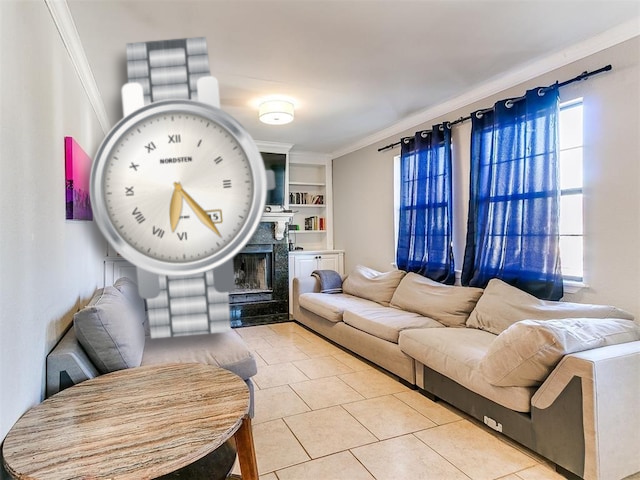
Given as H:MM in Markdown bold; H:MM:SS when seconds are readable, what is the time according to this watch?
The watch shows **6:24**
